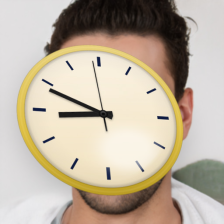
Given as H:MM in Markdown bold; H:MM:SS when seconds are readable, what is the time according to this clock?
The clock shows **8:48:59**
